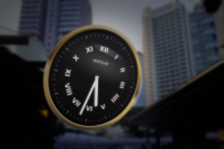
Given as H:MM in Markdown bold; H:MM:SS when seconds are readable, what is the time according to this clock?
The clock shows **5:32**
